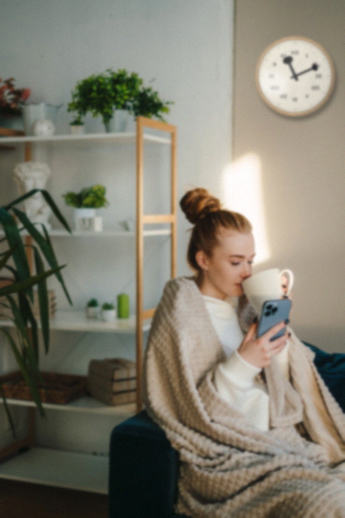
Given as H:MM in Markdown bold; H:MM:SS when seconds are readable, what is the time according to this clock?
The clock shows **11:11**
